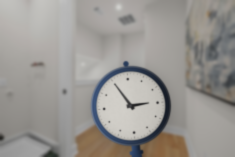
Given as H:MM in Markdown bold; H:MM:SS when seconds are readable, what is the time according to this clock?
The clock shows **2:55**
